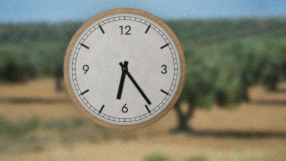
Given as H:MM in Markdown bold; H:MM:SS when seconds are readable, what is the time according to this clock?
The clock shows **6:24**
